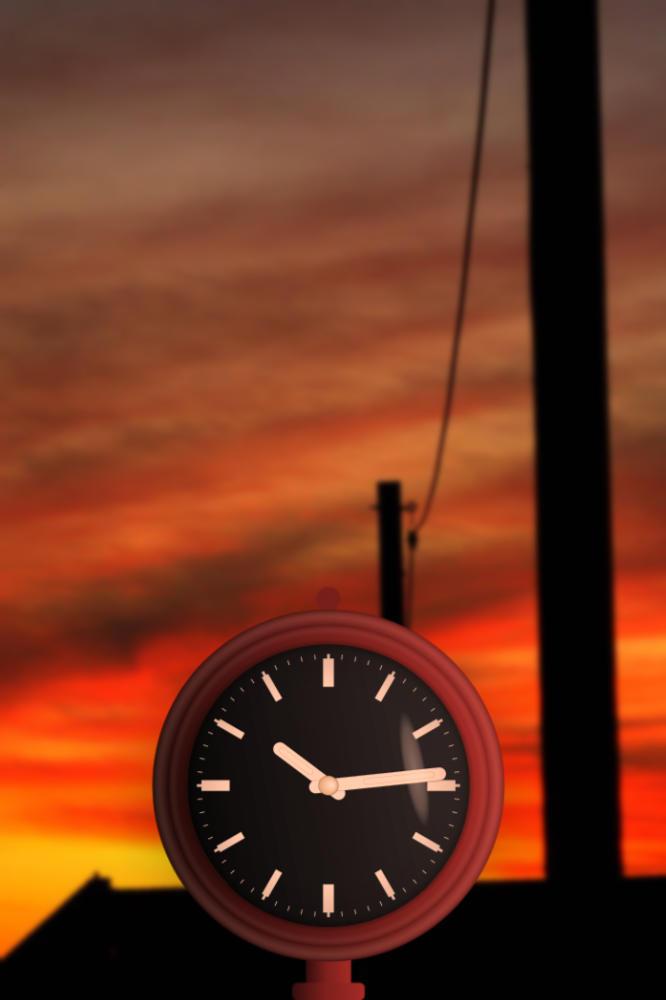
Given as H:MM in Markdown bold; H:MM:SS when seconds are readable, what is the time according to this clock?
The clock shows **10:14**
